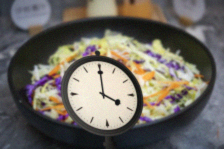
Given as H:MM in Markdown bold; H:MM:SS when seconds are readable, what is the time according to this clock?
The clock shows **4:00**
